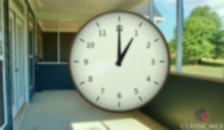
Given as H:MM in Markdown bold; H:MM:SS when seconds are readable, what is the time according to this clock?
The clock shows **1:00**
